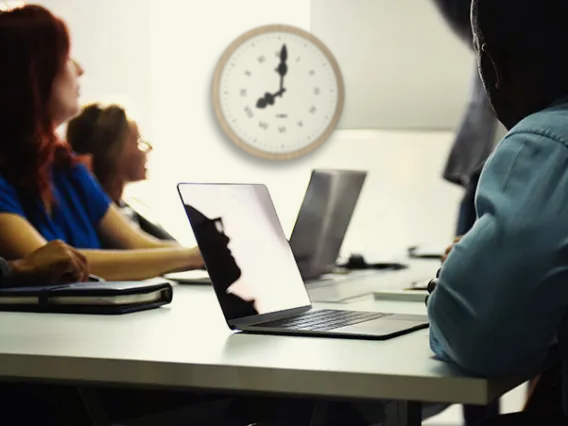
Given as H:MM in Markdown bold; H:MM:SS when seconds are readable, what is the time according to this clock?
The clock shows **8:01**
